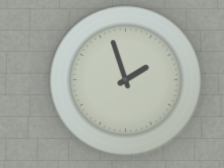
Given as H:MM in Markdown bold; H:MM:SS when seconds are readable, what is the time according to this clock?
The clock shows **1:57**
